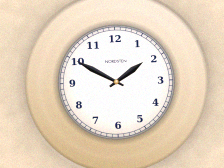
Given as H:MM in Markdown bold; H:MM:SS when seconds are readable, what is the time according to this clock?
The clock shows **1:50**
